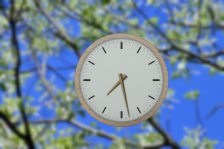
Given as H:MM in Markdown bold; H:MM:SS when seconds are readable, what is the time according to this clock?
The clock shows **7:28**
